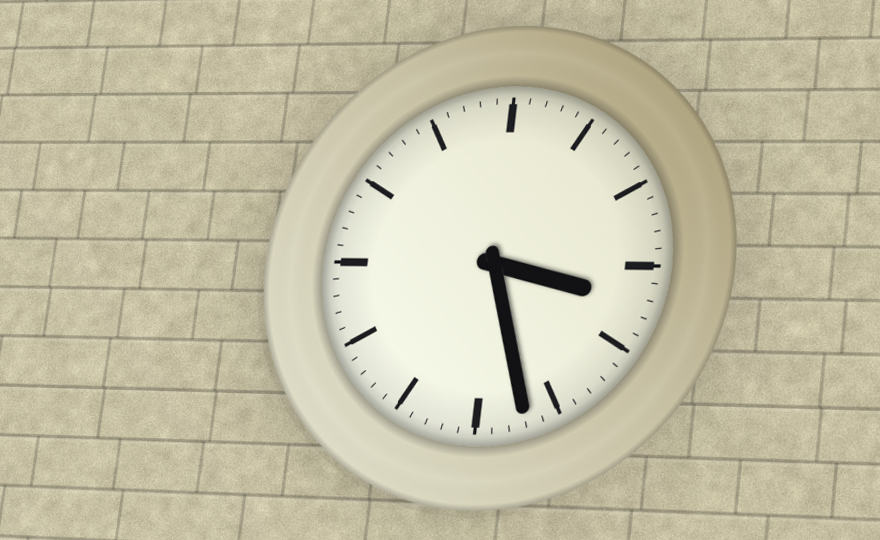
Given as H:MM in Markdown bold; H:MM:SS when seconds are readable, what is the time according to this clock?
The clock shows **3:27**
